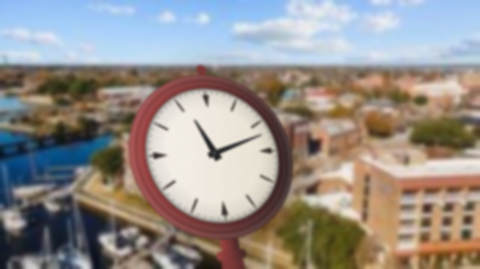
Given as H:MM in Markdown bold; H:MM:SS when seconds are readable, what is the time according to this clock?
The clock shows **11:12**
